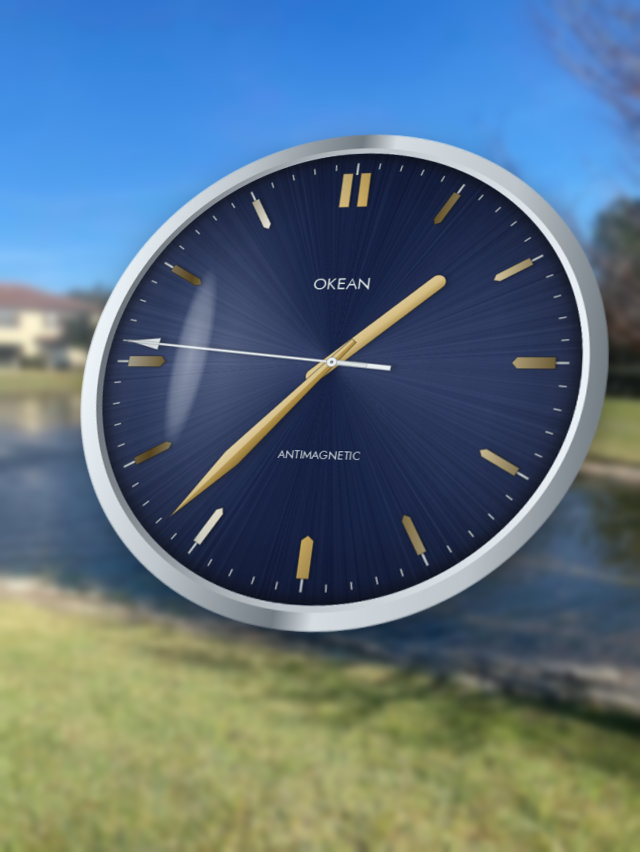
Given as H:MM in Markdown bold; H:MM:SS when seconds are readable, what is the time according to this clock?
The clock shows **1:36:46**
